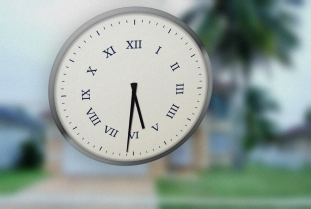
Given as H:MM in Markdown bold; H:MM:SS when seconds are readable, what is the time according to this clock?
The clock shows **5:31**
